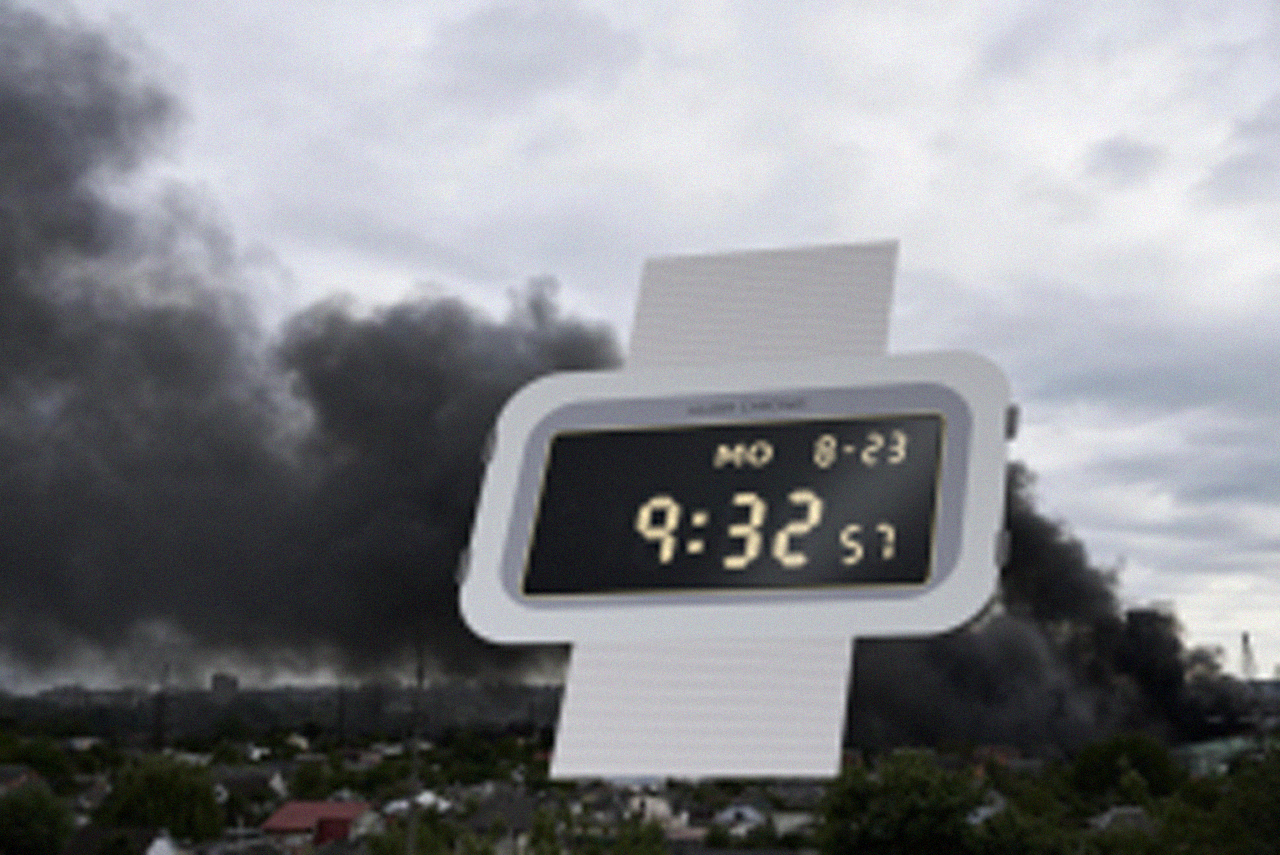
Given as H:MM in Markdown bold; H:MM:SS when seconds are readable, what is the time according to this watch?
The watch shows **9:32:57**
